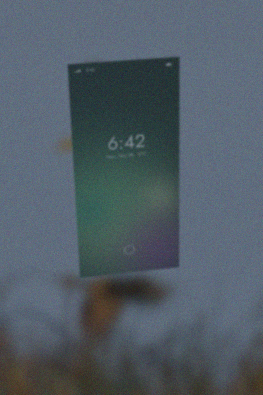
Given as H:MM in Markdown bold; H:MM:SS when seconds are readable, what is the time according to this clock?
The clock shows **6:42**
